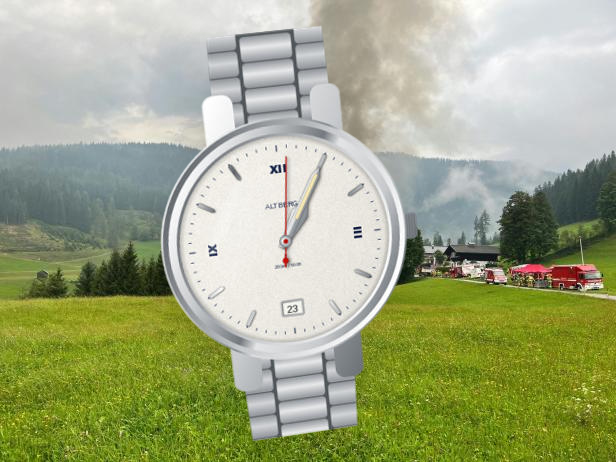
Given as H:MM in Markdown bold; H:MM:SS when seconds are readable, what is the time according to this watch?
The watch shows **1:05:01**
